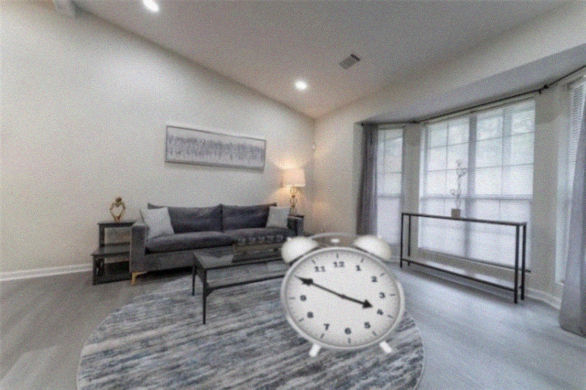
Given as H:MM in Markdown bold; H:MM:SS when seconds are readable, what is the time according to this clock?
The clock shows **3:50**
